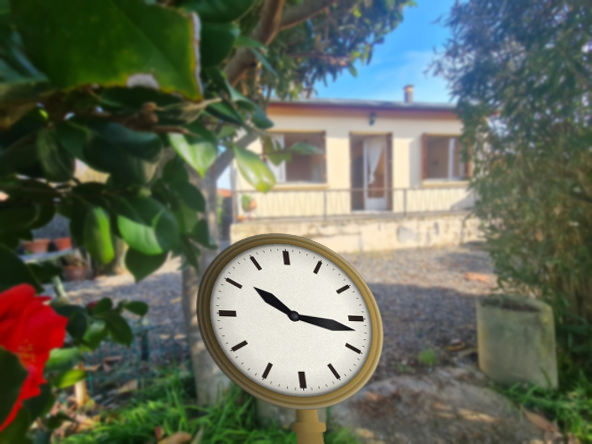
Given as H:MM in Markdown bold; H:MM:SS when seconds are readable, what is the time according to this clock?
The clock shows **10:17**
